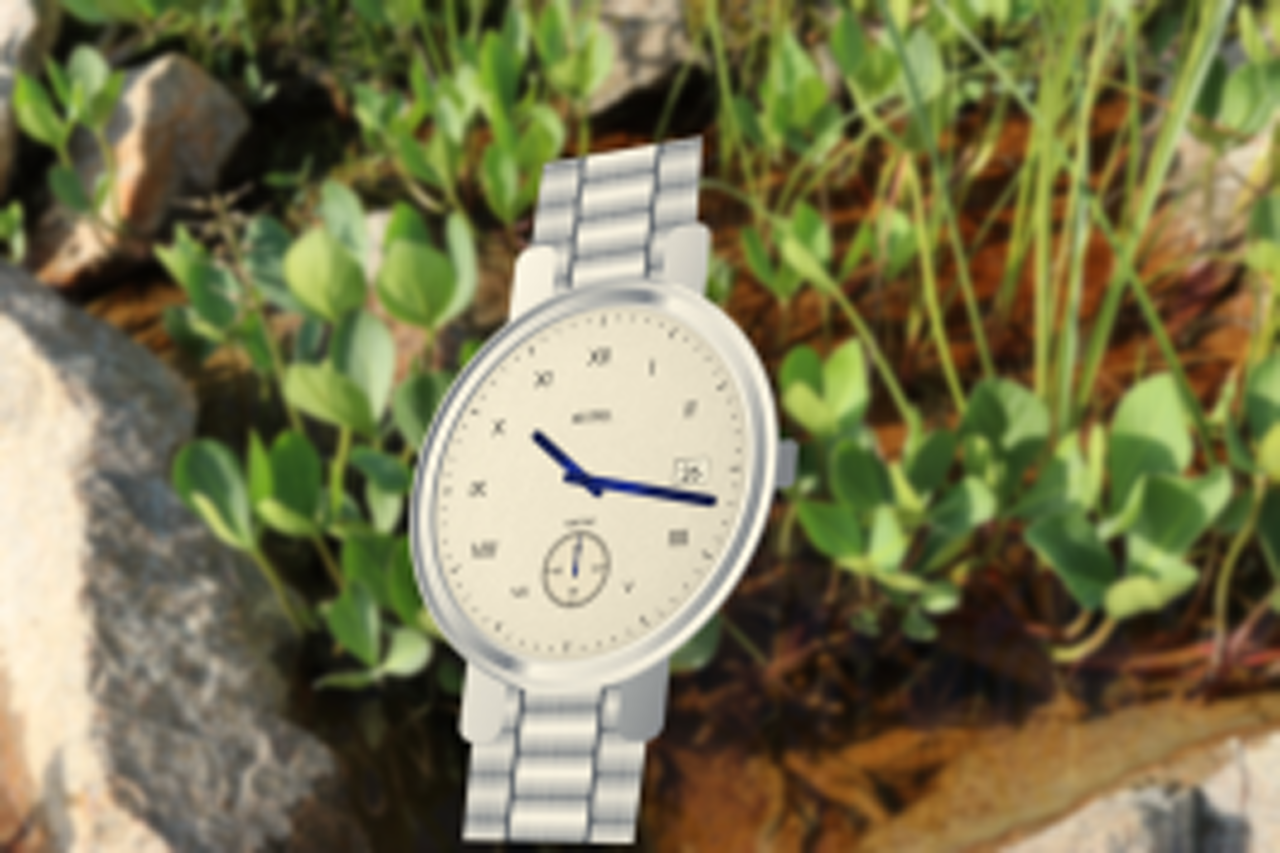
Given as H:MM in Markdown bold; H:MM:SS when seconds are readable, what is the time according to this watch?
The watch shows **10:17**
